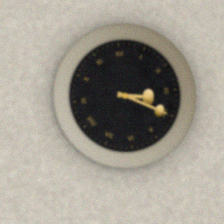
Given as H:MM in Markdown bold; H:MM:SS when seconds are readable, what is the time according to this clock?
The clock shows **3:20**
